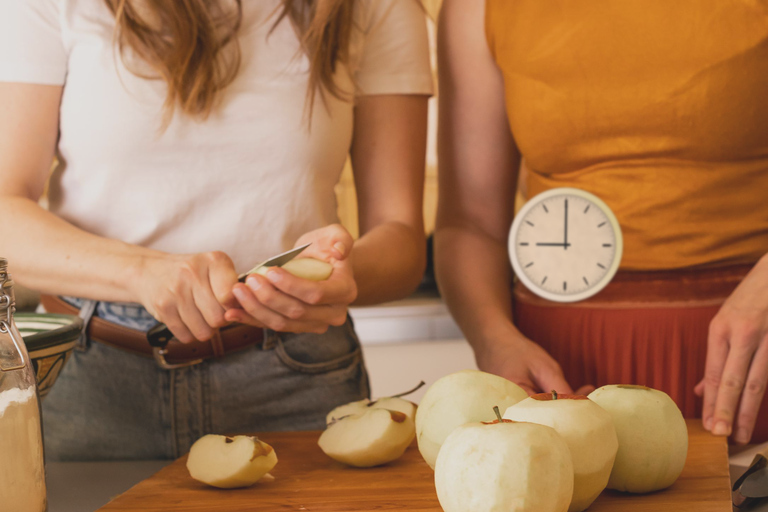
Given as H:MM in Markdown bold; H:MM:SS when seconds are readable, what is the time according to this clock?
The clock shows **9:00**
